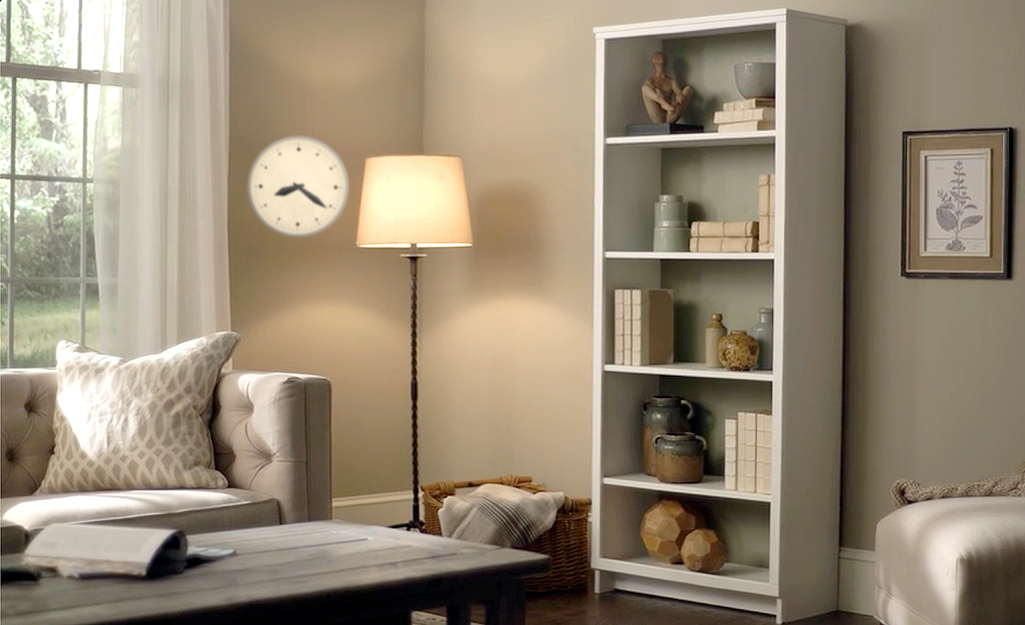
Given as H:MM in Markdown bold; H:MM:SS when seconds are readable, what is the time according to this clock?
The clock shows **8:21**
